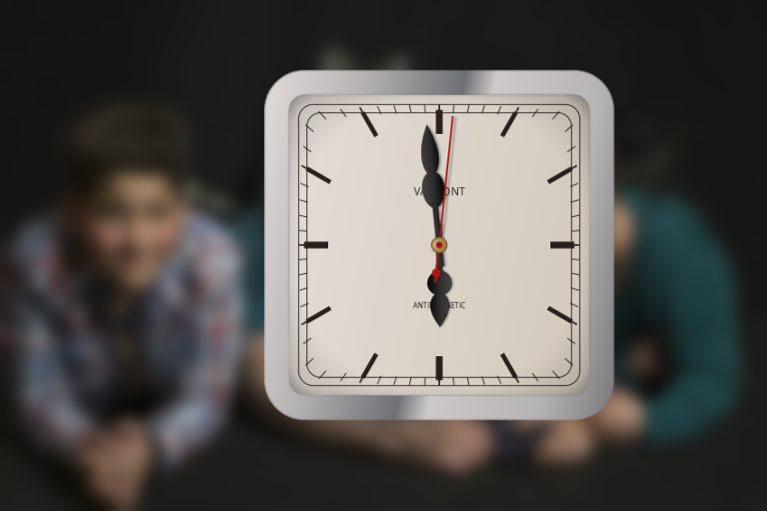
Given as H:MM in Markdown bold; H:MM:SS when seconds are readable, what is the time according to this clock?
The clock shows **5:59:01**
